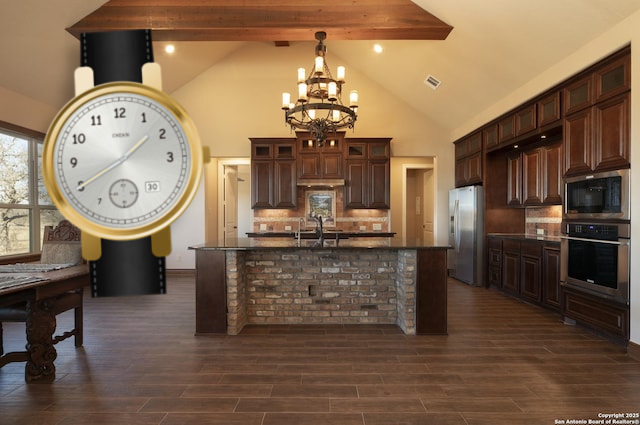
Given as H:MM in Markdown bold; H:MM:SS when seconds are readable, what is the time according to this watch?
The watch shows **1:40**
